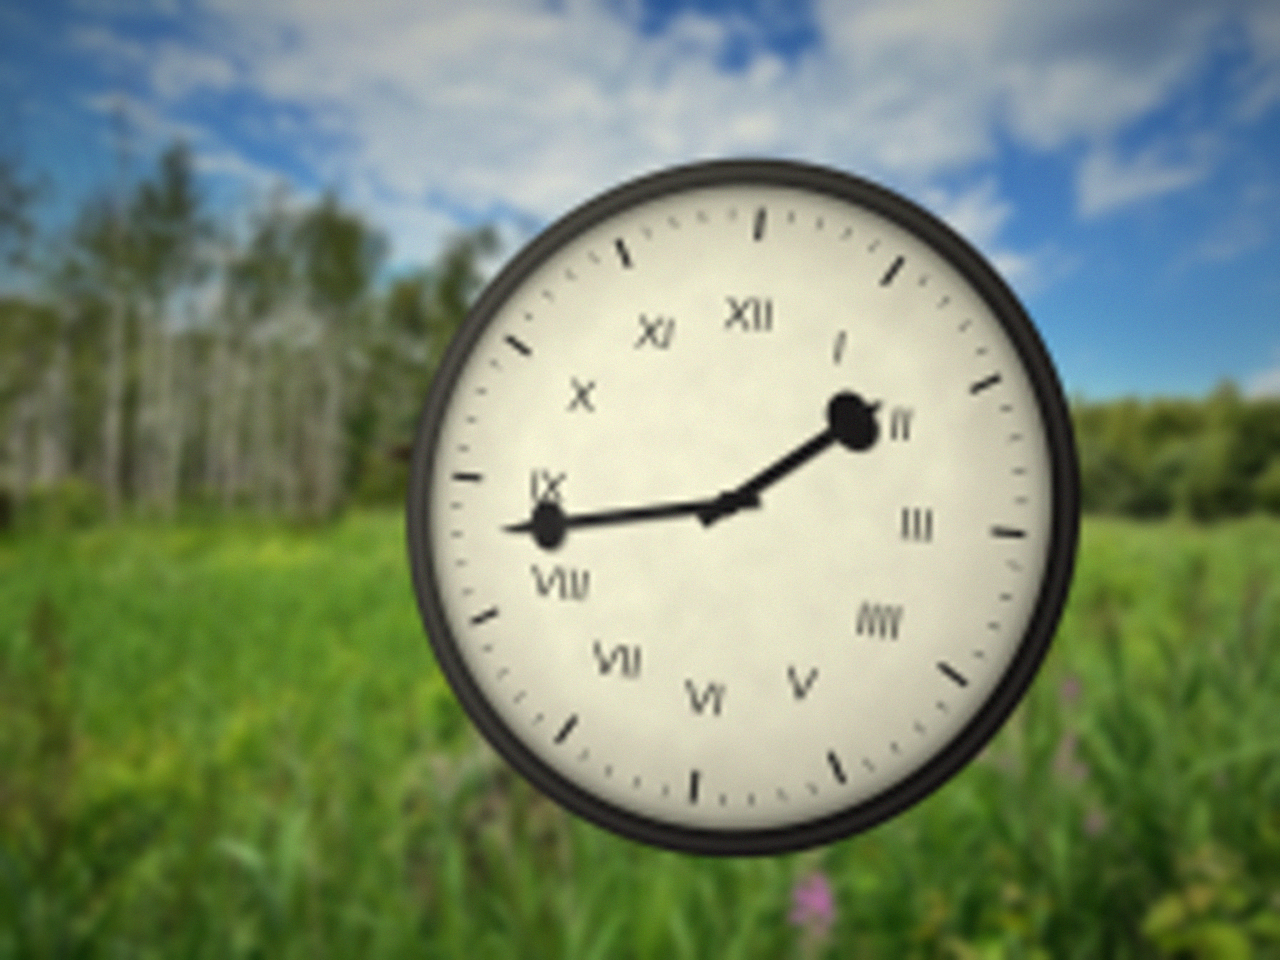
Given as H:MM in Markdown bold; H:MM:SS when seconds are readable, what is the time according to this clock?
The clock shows **1:43**
